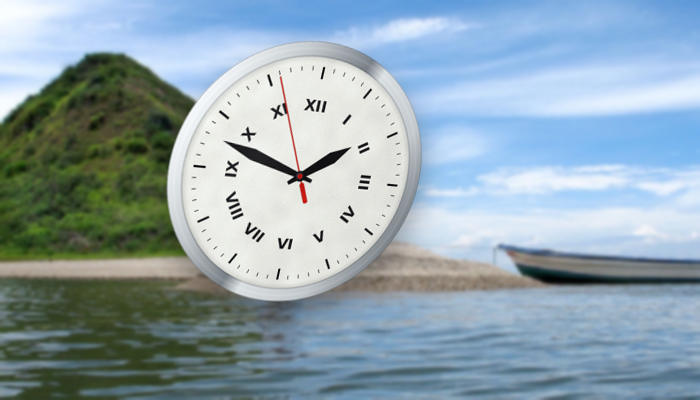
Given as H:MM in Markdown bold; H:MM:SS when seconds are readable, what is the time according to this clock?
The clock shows **1:47:56**
